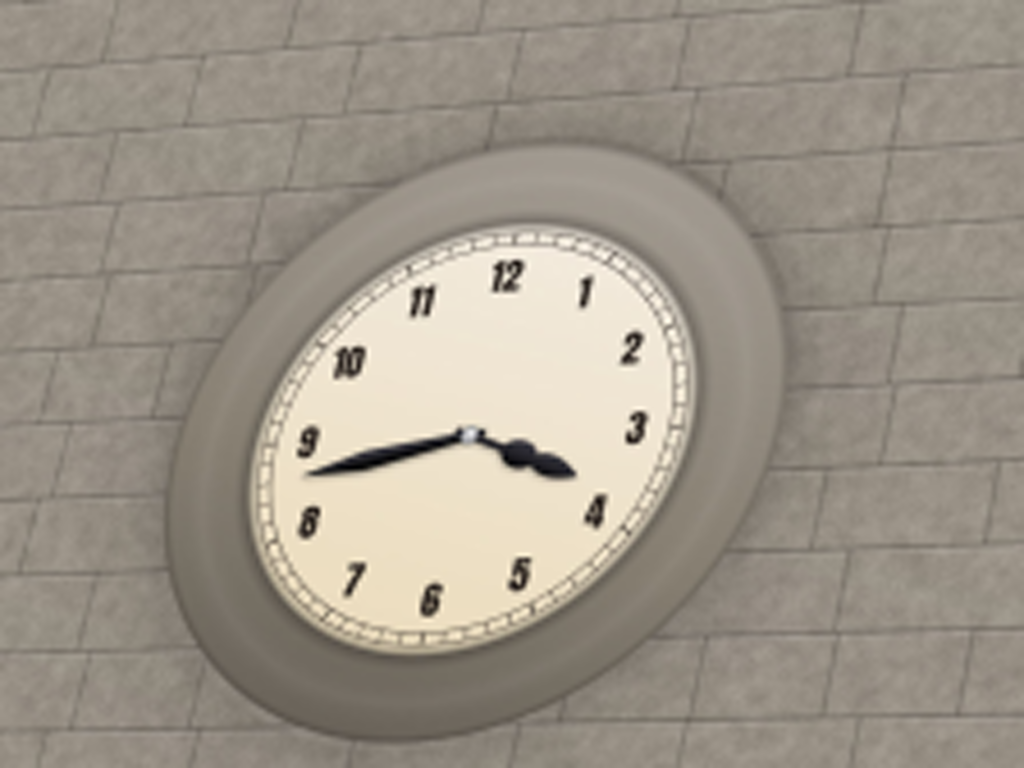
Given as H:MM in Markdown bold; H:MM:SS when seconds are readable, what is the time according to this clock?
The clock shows **3:43**
